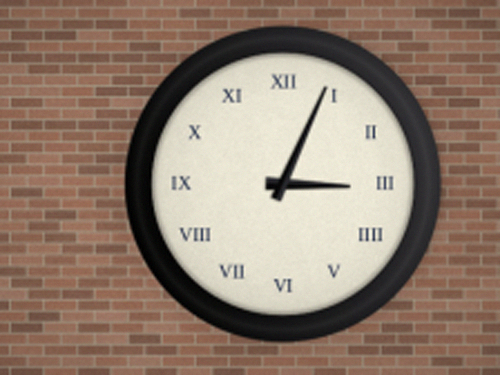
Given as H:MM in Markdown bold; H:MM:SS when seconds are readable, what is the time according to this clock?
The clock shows **3:04**
